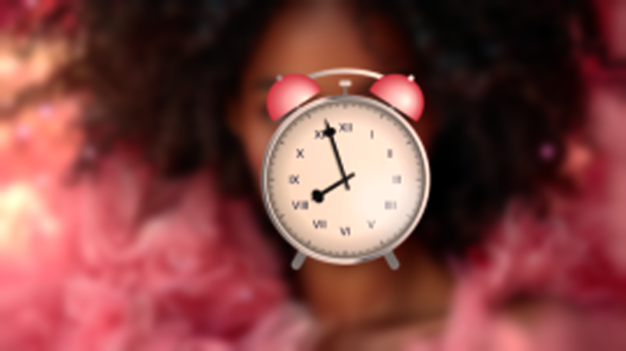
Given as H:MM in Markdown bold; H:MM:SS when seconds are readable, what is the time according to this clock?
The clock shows **7:57**
